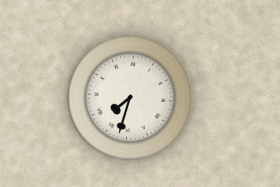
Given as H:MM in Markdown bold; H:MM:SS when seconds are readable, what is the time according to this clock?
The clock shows **7:32**
